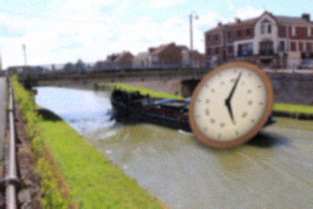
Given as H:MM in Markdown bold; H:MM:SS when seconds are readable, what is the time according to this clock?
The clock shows **5:02**
